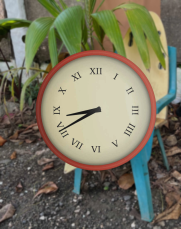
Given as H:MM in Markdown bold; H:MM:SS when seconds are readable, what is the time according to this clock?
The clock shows **8:40**
